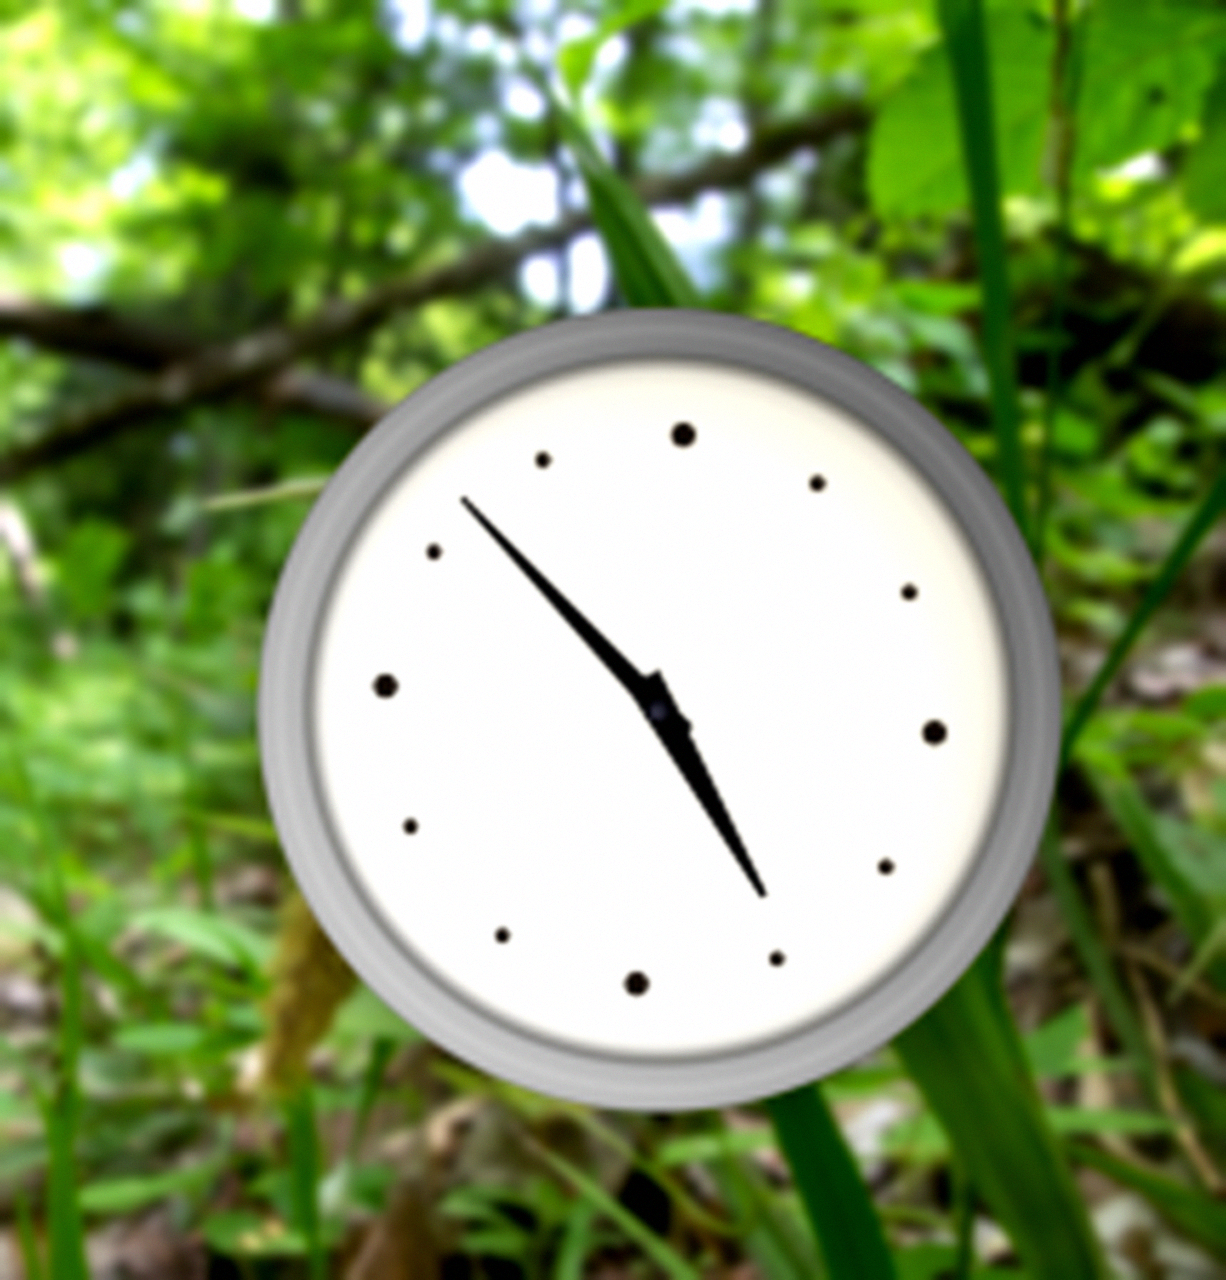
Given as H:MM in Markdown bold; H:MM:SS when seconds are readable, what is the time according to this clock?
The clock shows **4:52**
